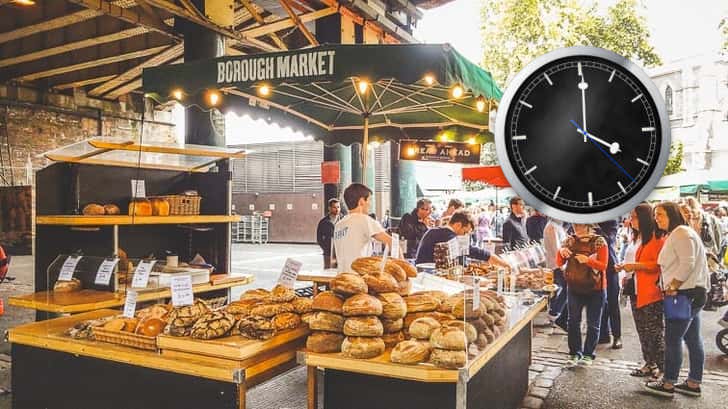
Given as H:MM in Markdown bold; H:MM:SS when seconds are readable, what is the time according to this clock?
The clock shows **4:00:23**
